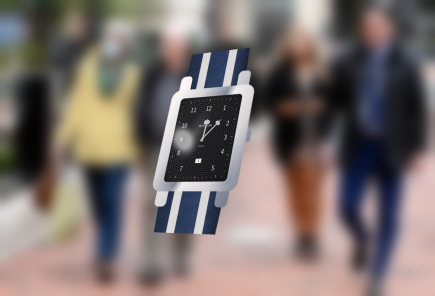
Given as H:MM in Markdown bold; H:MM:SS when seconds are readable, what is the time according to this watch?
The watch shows **12:07**
